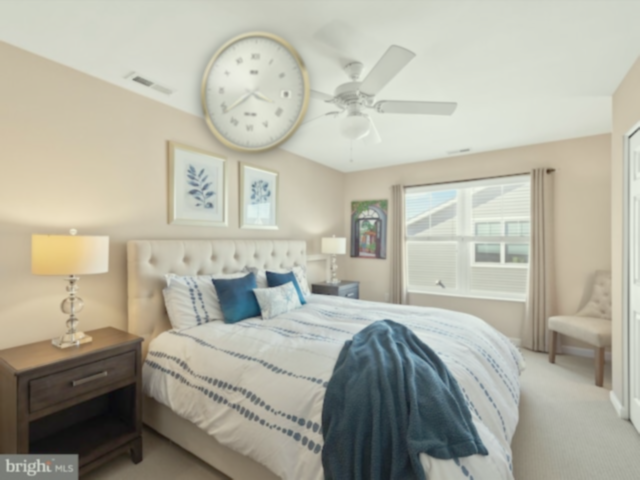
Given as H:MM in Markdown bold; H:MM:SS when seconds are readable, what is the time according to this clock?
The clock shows **3:39**
